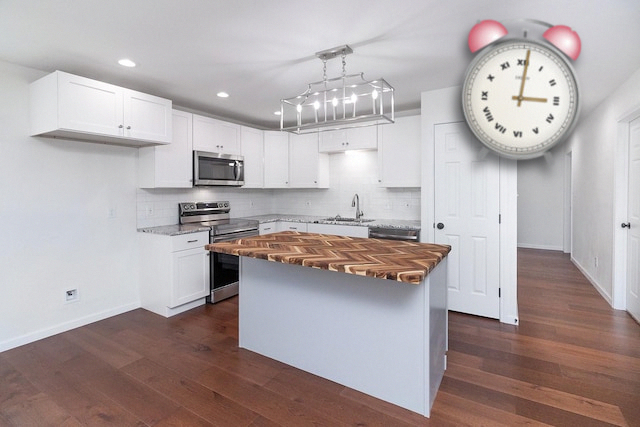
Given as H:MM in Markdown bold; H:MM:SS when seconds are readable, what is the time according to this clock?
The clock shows **3:01**
